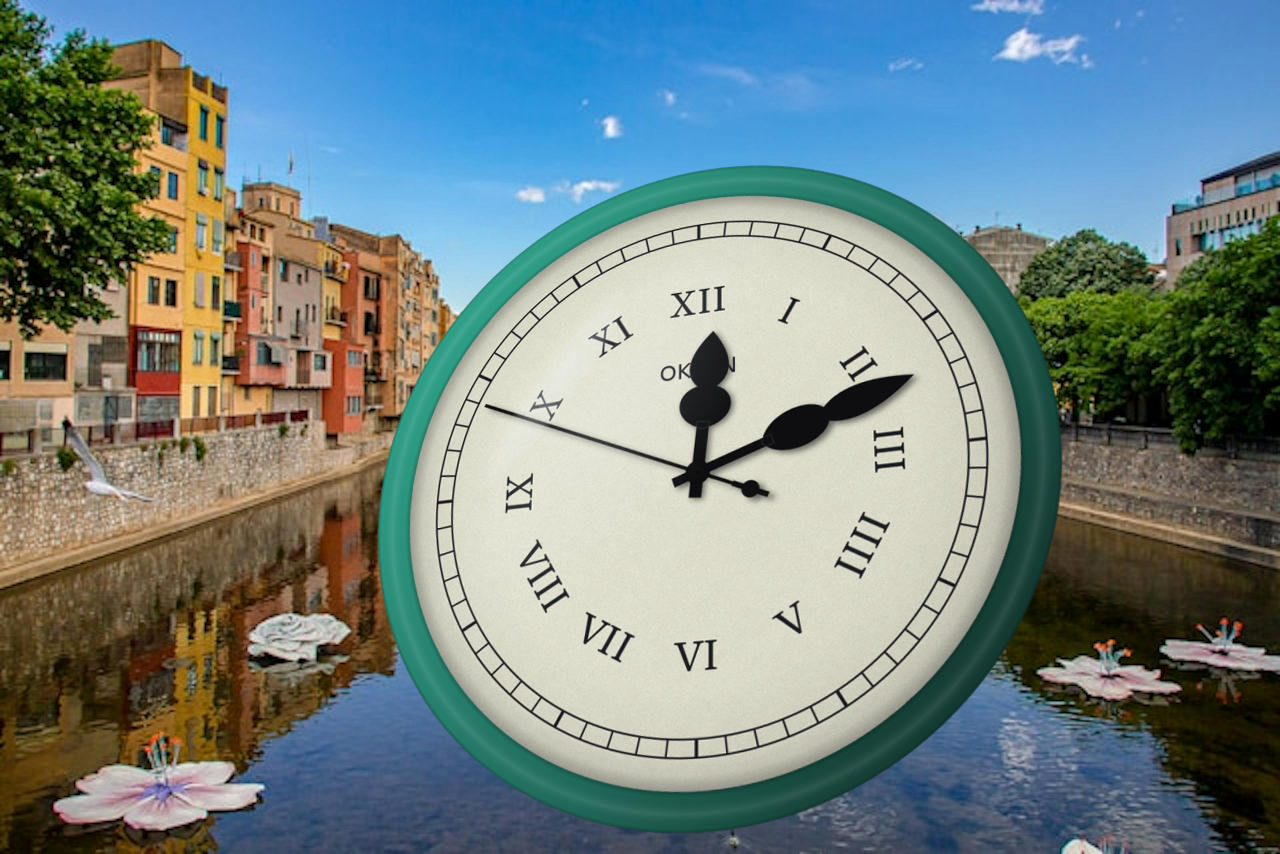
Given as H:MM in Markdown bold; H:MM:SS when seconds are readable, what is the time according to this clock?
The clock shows **12:11:49**
